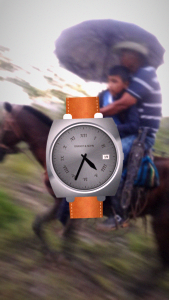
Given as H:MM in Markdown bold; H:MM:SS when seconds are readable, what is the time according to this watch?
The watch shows **4:34**
